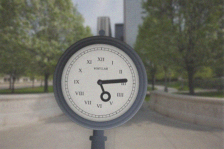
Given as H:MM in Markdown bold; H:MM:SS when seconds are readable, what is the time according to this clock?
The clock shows **5:14**
